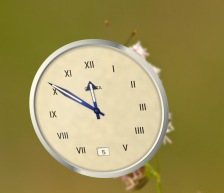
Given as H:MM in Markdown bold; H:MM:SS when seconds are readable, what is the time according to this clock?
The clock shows **11:51**
